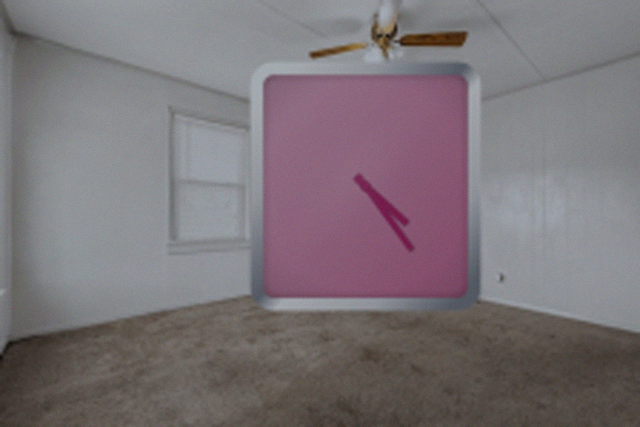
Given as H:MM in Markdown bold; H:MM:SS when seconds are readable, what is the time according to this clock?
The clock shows **4:24**
